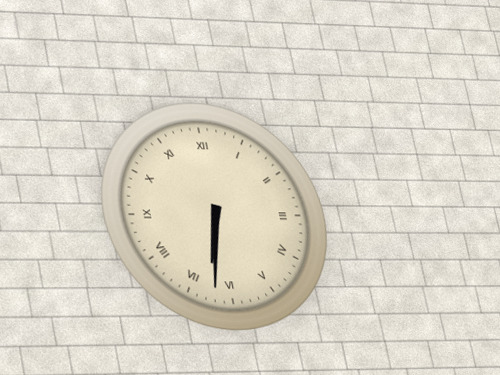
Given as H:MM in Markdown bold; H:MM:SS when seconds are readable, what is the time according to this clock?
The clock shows **6:32**
